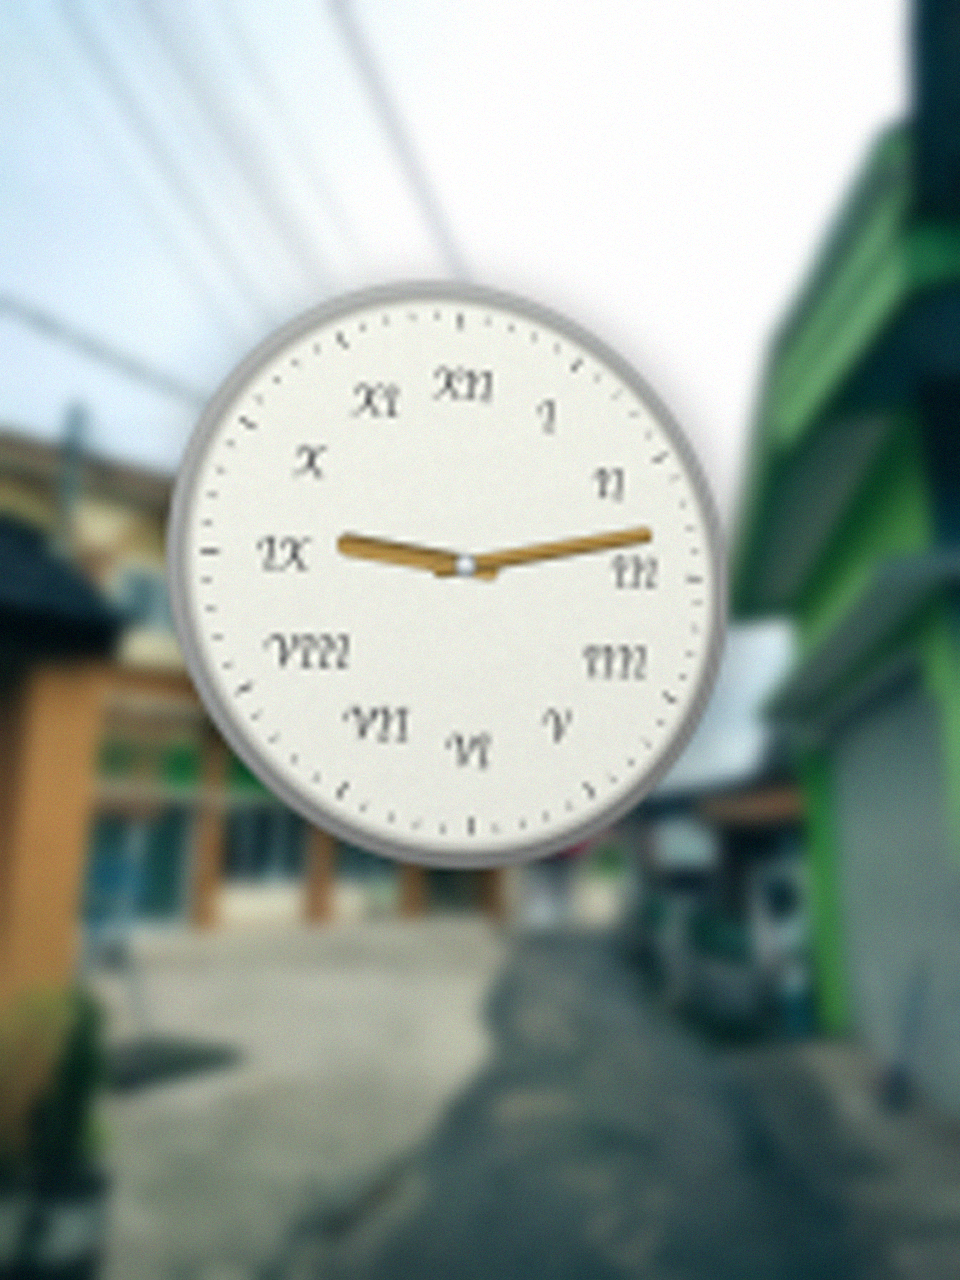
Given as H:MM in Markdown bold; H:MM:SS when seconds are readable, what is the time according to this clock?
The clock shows **9:13**
